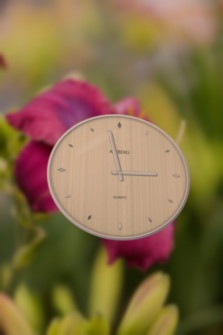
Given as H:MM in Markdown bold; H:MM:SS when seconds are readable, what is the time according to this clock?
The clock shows **2:58**
